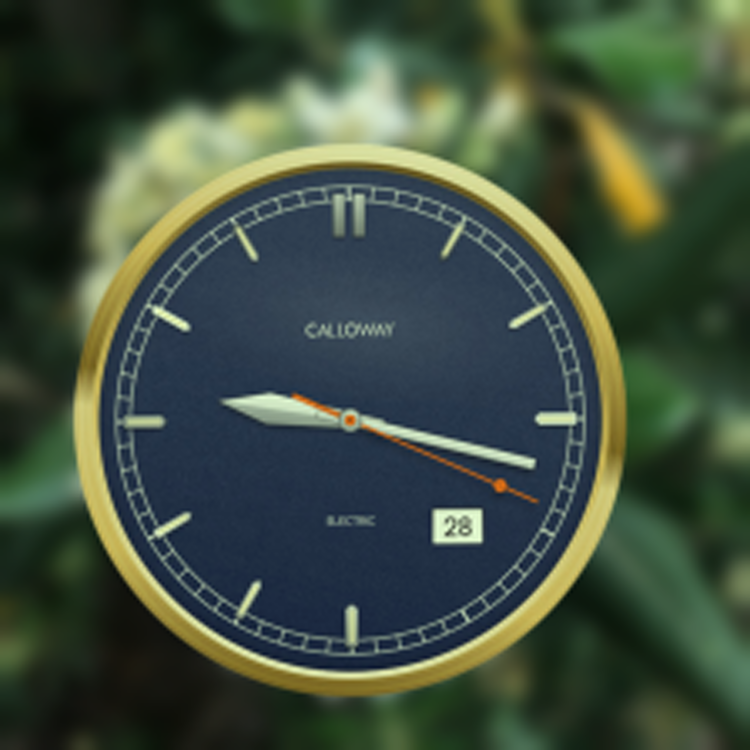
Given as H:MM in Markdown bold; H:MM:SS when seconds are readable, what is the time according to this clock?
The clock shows **9:17:19**
